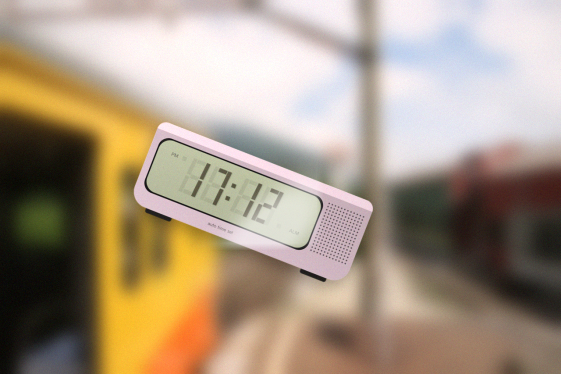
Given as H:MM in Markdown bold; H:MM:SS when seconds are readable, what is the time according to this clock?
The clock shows **17:12**
